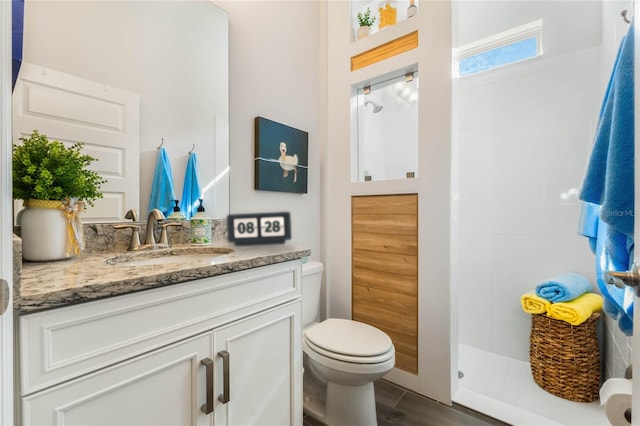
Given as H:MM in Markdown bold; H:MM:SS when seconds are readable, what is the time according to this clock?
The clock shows **8:28**
